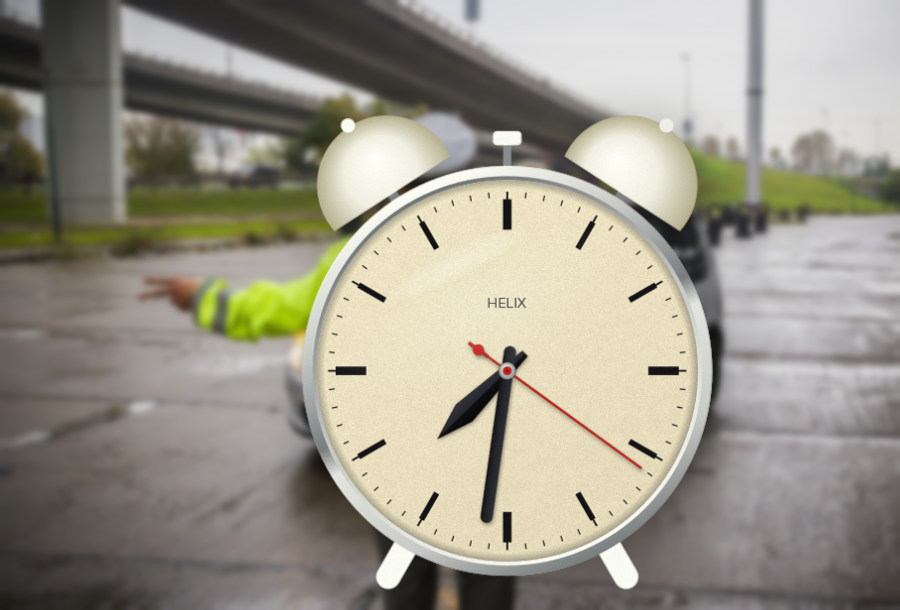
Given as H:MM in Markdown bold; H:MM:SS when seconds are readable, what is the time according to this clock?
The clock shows **7:31:21**
